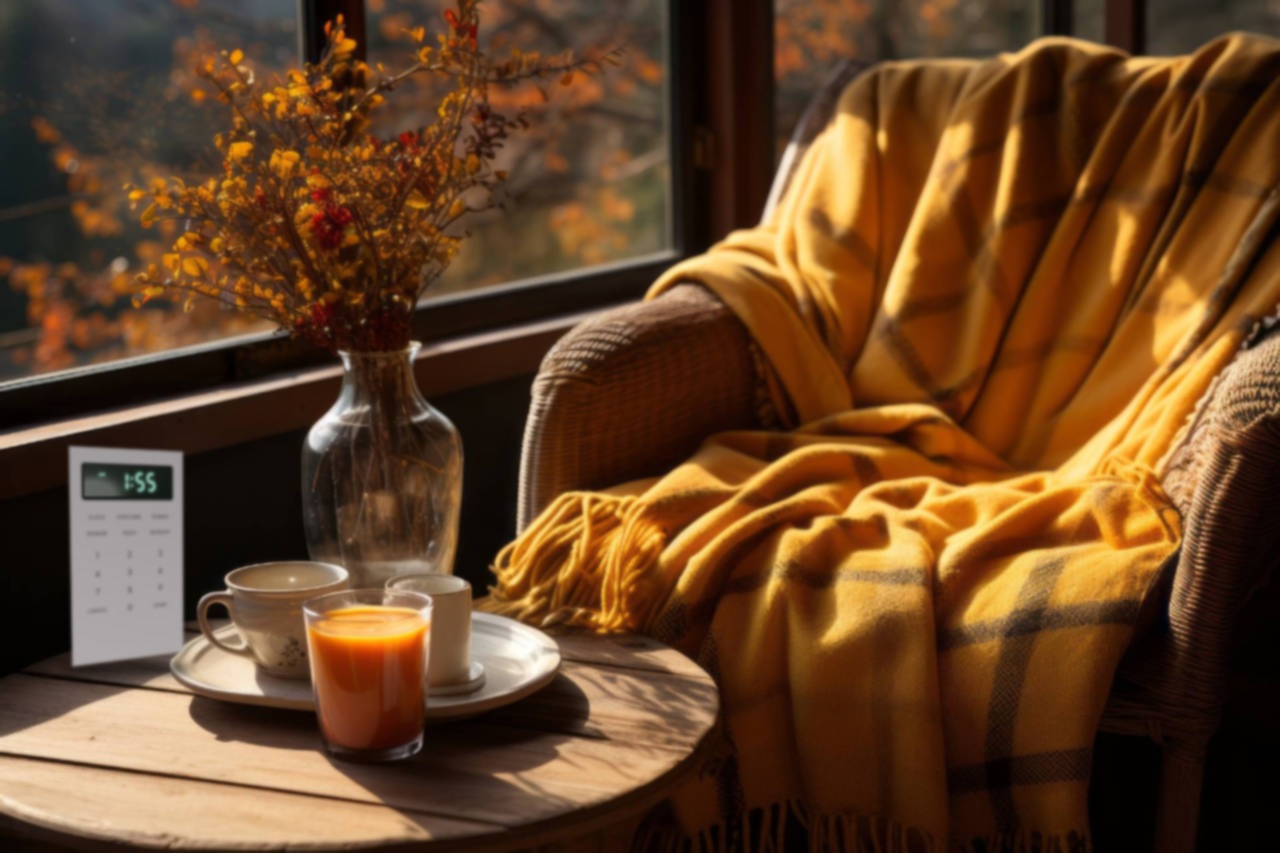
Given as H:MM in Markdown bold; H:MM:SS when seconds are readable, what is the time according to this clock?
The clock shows **1:55**
